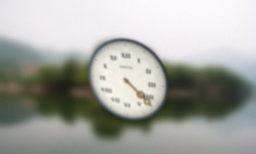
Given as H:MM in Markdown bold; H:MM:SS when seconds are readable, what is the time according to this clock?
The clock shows **4:22**
